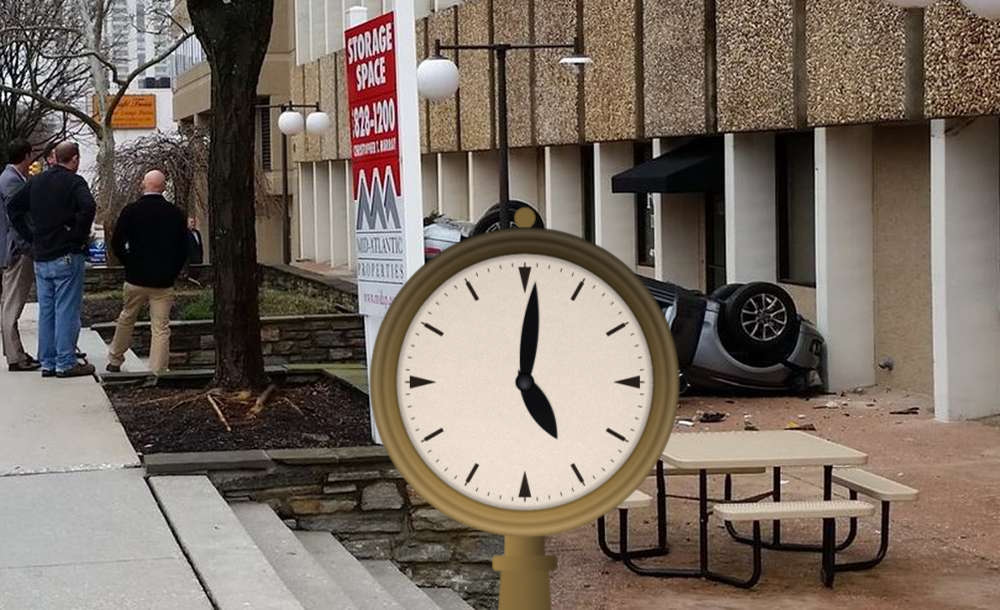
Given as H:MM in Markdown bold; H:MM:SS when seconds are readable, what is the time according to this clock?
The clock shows **5:01**
